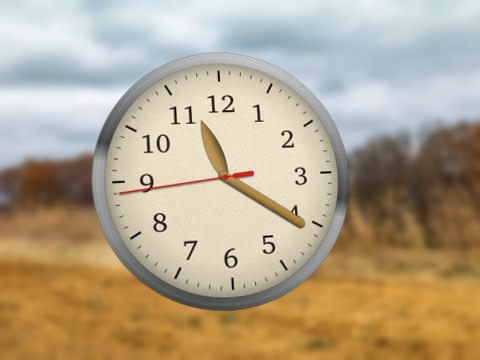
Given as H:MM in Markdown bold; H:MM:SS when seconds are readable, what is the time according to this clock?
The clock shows **11:20:44**
